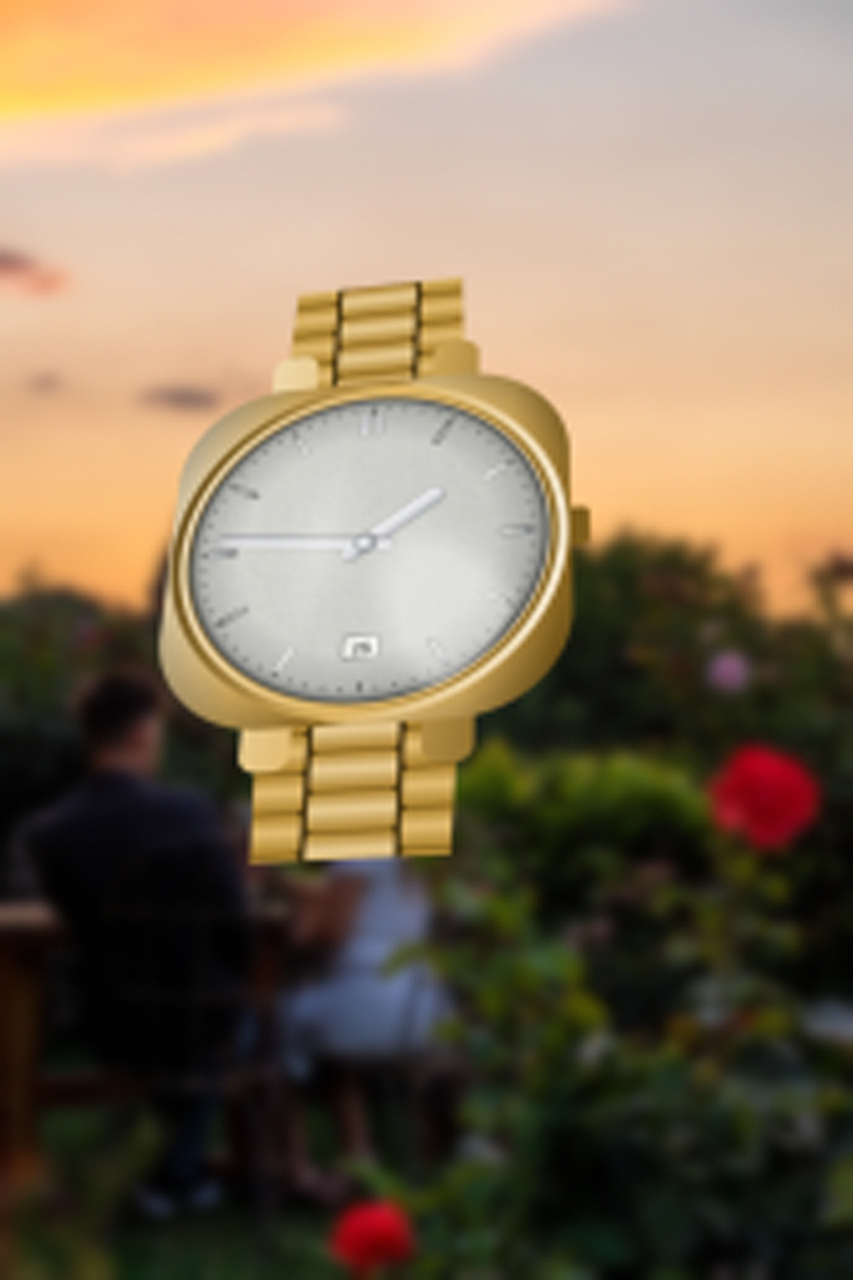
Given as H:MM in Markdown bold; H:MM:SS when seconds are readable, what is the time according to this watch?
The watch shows **1:46**
